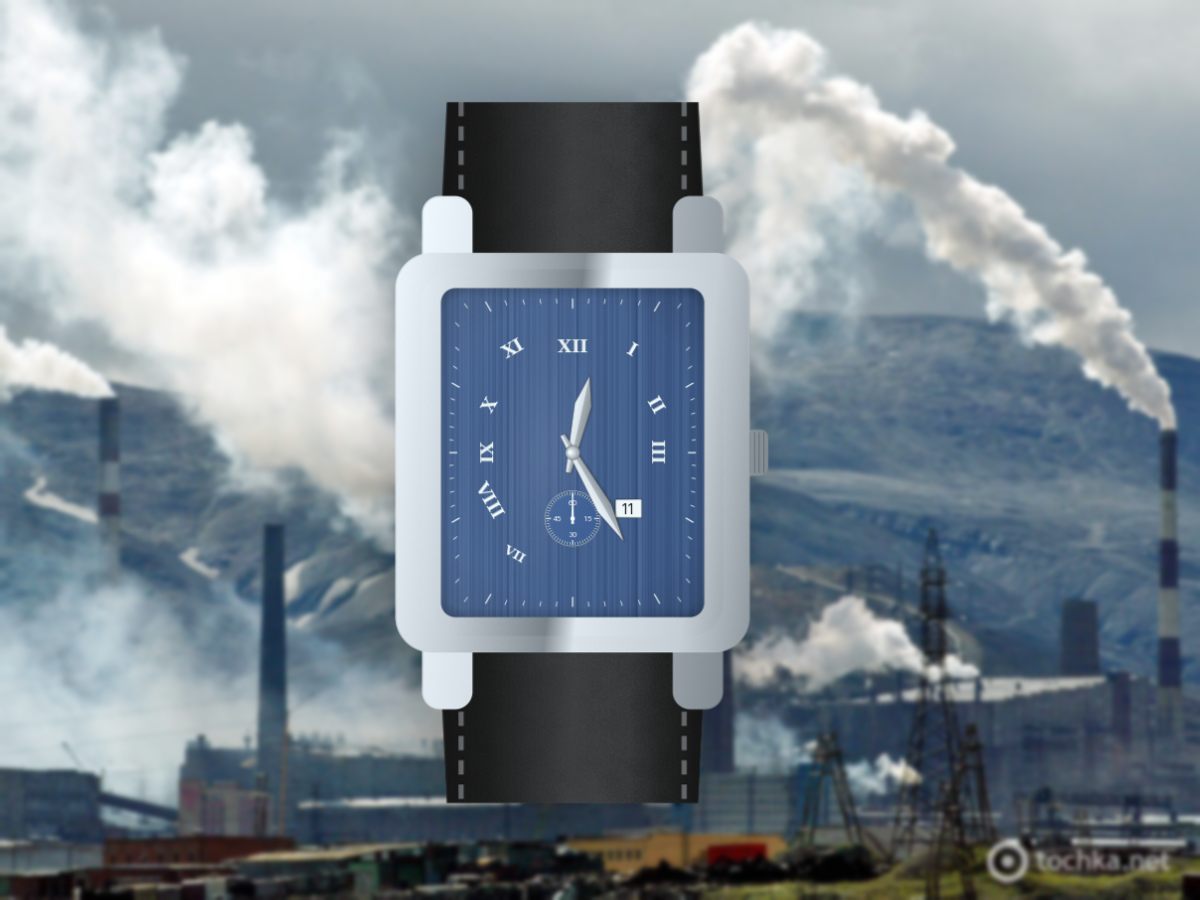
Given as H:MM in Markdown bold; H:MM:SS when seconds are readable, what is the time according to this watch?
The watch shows **12:25**
